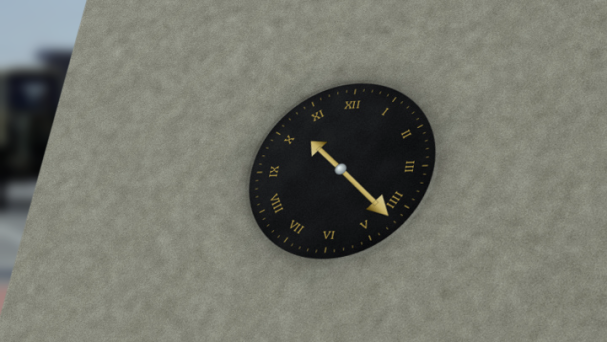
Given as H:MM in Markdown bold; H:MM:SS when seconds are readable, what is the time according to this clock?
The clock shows **10:22**
